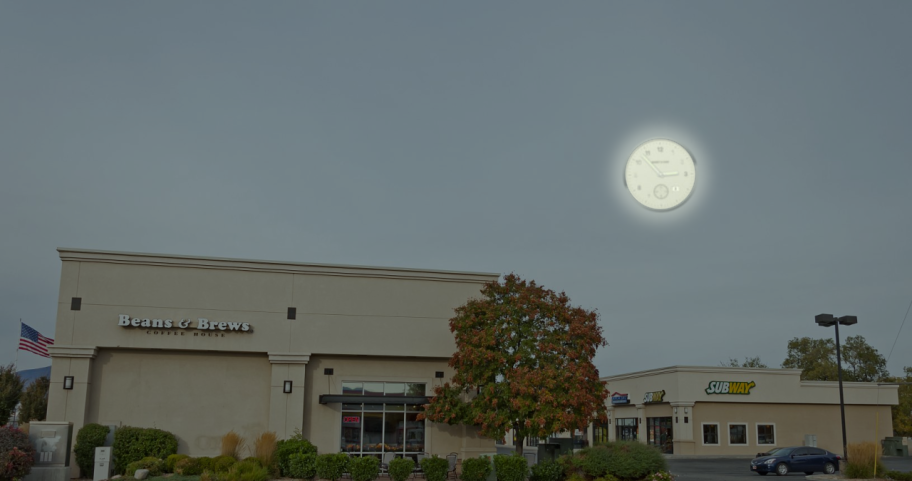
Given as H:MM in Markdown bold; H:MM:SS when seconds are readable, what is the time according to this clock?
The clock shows **2:53**
